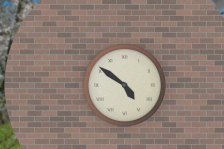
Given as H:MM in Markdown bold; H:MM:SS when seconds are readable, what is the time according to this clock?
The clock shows **4:51**
